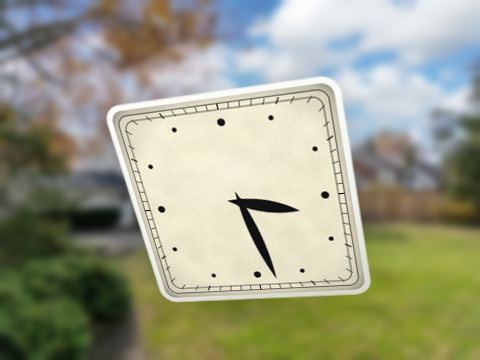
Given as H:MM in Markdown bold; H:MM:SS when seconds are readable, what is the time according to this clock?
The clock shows **3:28**
